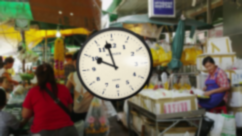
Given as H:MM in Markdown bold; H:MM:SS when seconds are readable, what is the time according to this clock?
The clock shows **9:58**
